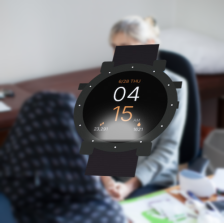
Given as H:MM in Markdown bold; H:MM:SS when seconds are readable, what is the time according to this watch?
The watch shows **4:15**
